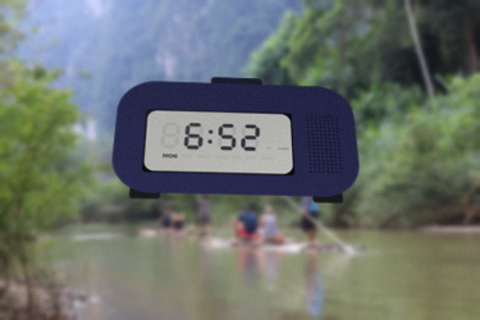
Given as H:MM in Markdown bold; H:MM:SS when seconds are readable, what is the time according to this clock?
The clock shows **6:52**
